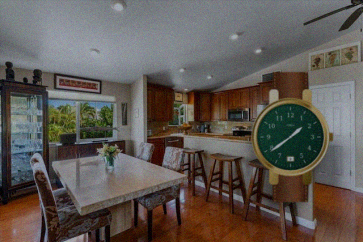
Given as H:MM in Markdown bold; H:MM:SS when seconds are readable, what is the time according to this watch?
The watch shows **1:39**
